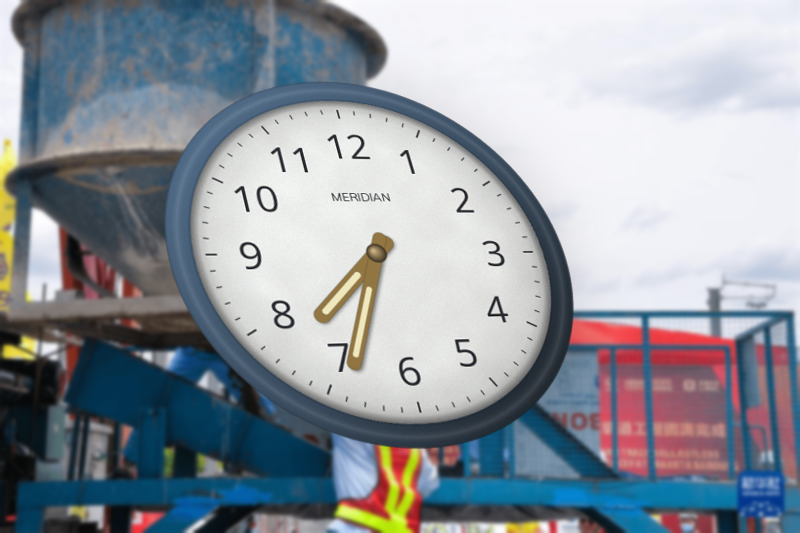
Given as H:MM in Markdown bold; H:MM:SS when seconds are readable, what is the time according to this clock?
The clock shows **7:34**
